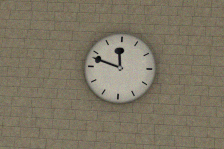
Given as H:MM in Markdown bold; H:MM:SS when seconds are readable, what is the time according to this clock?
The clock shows **11:48**
